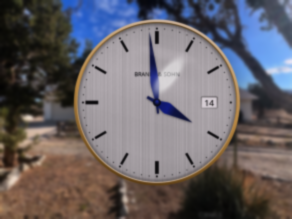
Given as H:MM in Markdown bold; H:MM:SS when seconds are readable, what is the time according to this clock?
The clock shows **3:59**
